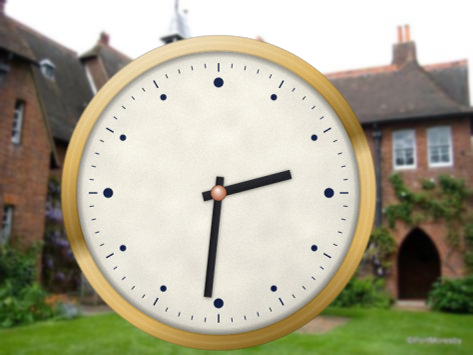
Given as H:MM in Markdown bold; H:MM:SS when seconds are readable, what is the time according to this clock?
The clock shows **2:31**
